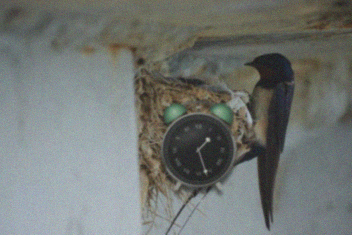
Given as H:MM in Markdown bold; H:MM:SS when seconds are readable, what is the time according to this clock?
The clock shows **1:27**
